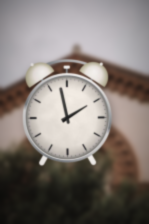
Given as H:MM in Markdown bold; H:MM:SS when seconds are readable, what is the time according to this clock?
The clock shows **1:58**
